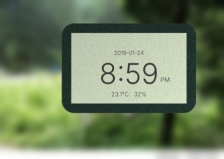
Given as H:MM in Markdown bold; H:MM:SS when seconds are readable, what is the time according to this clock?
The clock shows **8:59**
